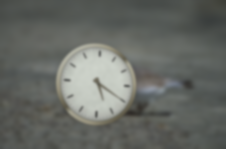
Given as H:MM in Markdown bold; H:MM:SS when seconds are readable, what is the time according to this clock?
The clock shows **5:20**
